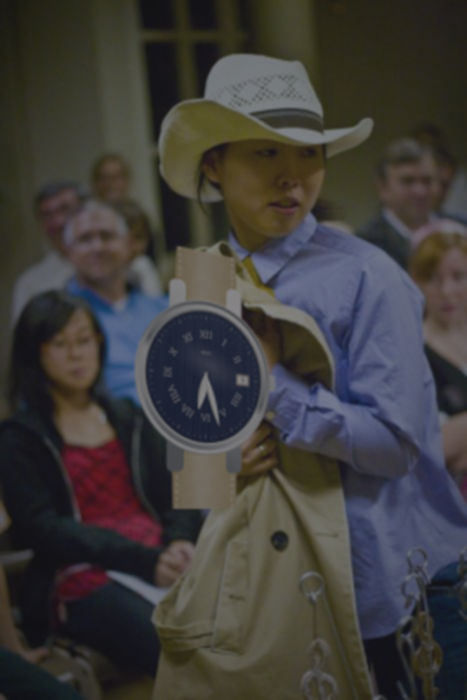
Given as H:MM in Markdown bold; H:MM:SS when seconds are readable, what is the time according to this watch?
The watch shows **6:27**
